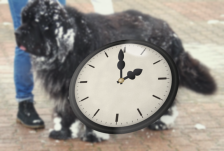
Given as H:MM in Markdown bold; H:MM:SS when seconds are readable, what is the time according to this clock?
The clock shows **1:59**
